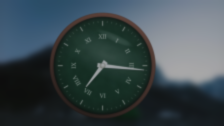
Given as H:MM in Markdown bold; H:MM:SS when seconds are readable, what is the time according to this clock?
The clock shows **7:16**
